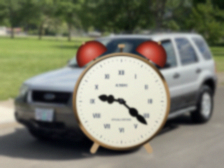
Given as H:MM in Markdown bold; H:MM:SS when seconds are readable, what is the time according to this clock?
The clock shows **9:22**
